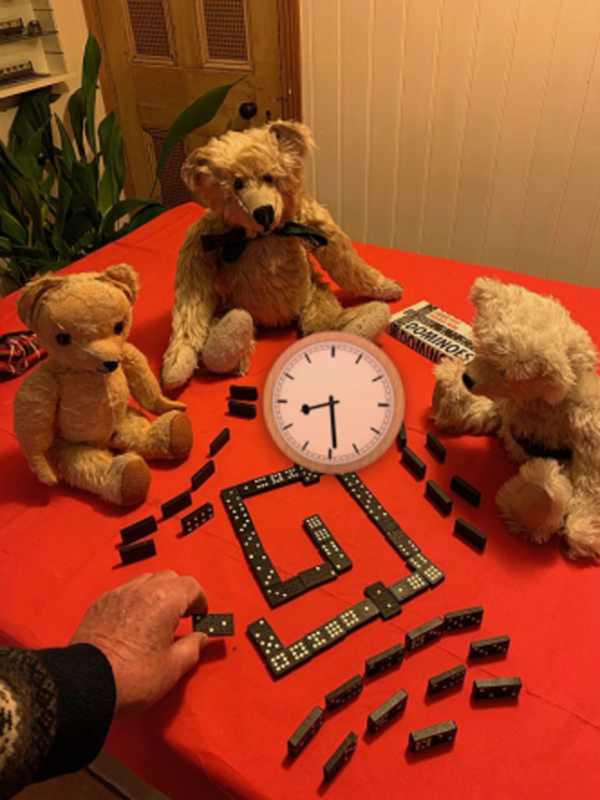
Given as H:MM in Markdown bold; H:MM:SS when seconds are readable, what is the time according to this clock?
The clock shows **8:29**
